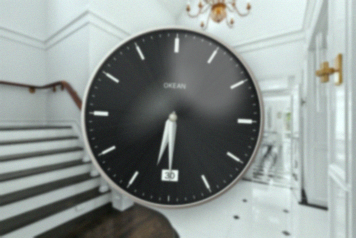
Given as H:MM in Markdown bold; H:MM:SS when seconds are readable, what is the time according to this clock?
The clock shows **6:30**
